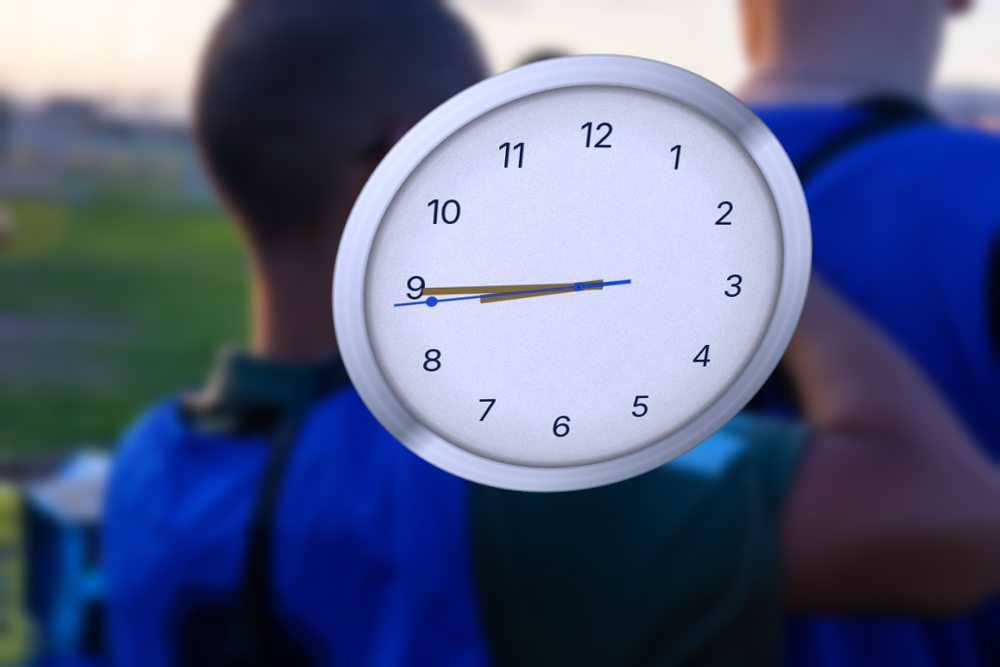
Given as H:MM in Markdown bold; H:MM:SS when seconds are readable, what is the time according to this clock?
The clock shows **8:44:44**
